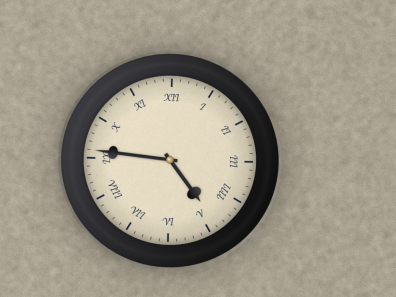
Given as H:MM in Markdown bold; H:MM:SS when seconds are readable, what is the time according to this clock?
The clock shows **4:46**
